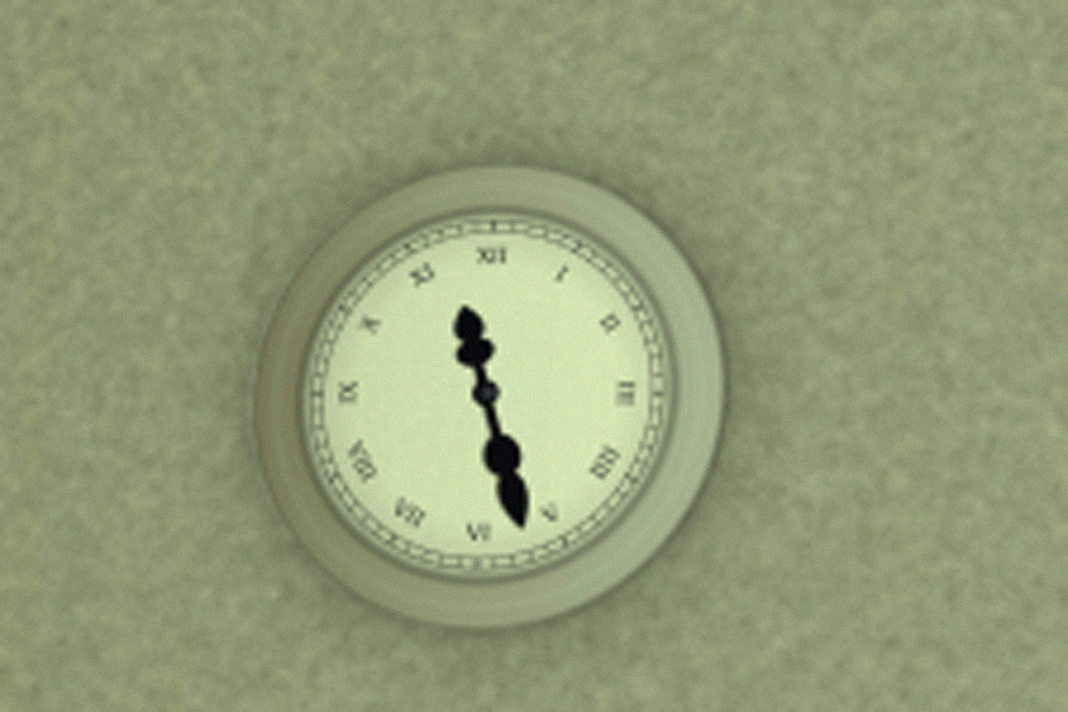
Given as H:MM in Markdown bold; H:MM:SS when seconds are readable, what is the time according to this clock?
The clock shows **11:27**
